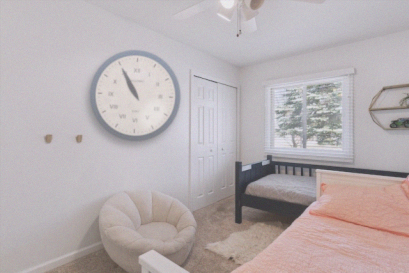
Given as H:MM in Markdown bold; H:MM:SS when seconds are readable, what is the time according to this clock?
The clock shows **10:55**
